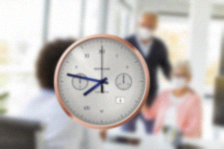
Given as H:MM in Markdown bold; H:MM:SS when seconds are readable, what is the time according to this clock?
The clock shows **7:47**
